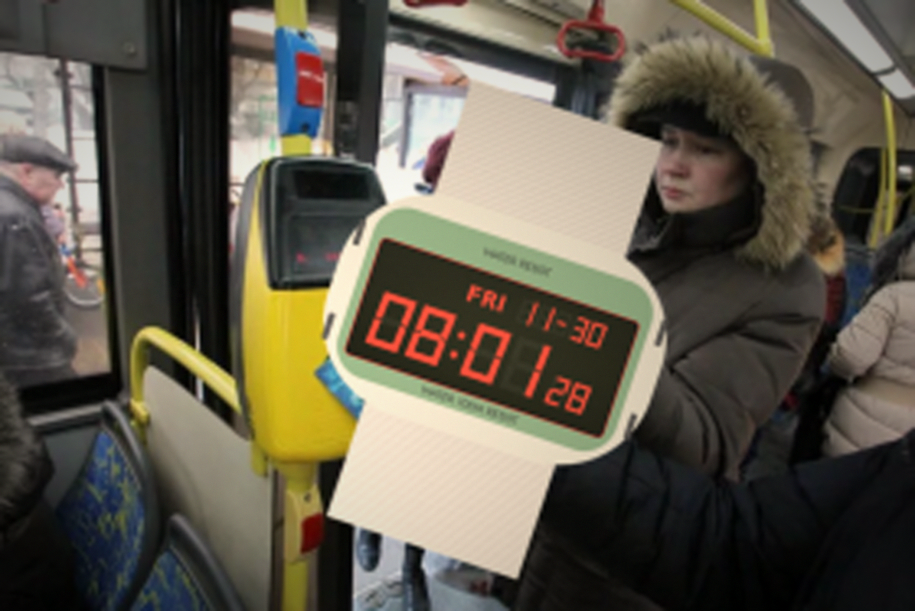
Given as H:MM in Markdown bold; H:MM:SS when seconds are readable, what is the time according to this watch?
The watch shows **8:01:28**
